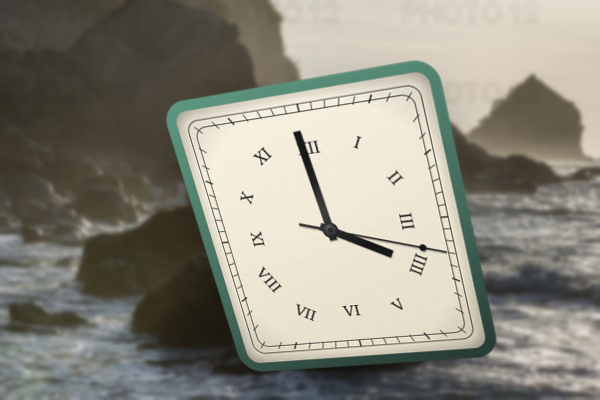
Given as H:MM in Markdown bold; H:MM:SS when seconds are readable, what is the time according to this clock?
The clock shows **3:59:18**
